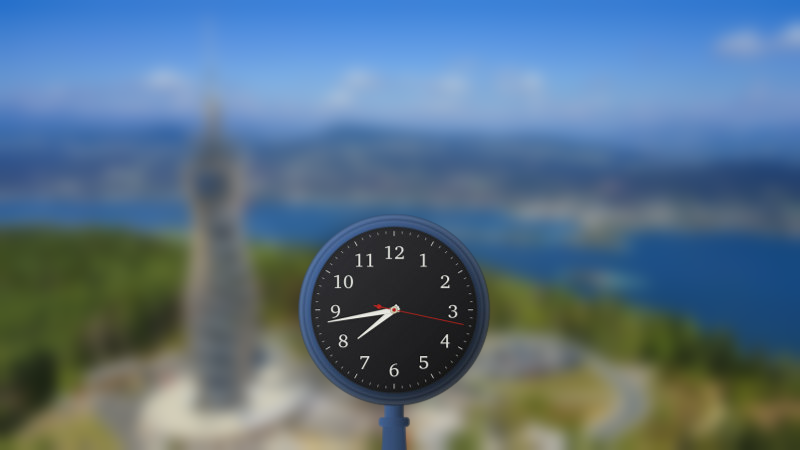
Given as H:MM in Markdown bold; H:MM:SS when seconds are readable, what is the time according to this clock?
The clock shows **7:43:17**
